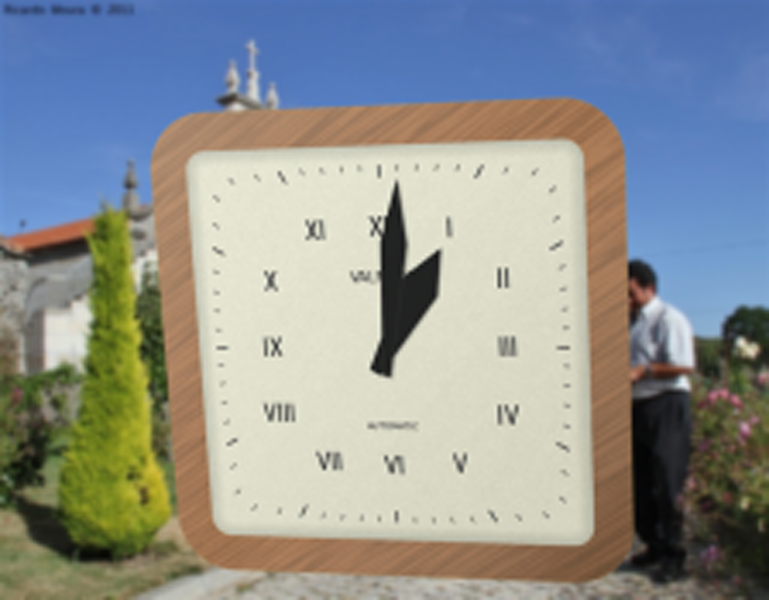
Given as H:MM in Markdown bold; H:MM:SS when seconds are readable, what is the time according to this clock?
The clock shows **1:01**
